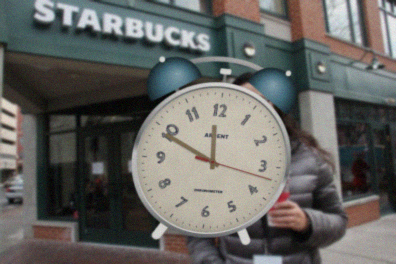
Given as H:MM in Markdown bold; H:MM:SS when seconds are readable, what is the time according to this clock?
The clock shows **11:49:17**
